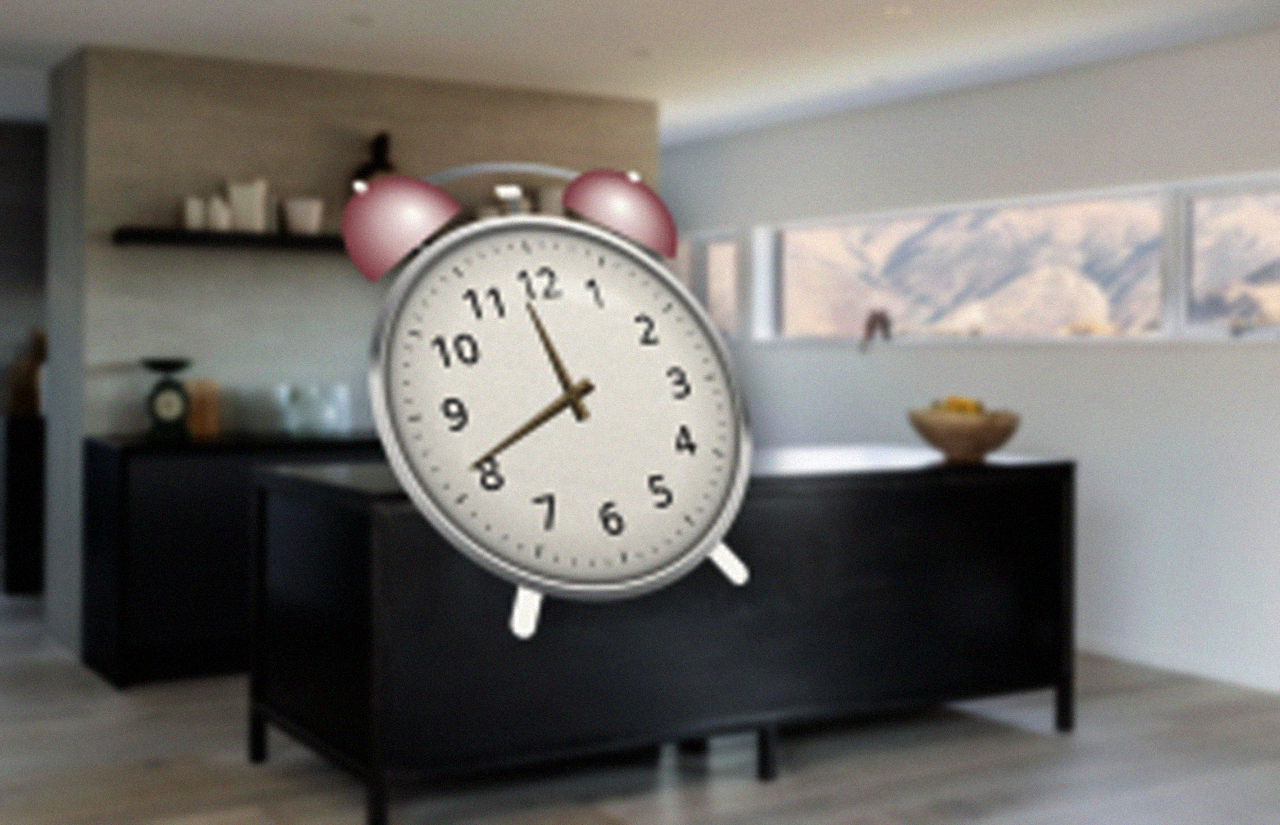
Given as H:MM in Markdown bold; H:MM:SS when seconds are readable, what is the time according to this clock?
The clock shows **11:41**
